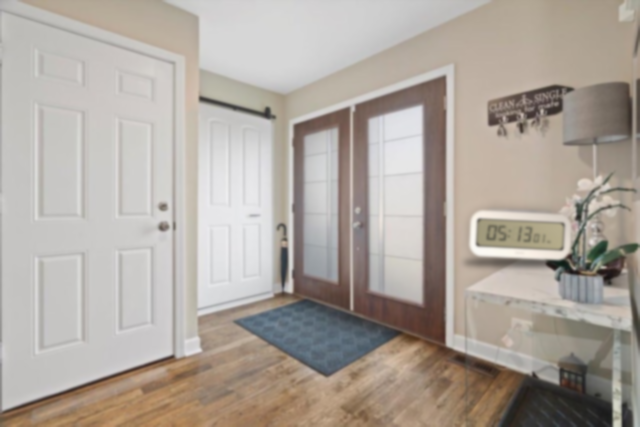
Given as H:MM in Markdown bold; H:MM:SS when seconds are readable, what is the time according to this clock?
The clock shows **5:13**
